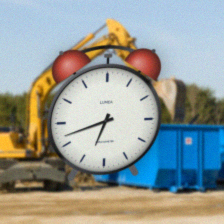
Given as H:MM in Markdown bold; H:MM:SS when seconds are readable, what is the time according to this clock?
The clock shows **6:42**
